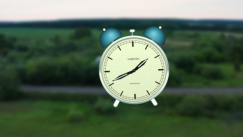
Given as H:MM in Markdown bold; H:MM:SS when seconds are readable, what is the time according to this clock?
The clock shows **1:41**
